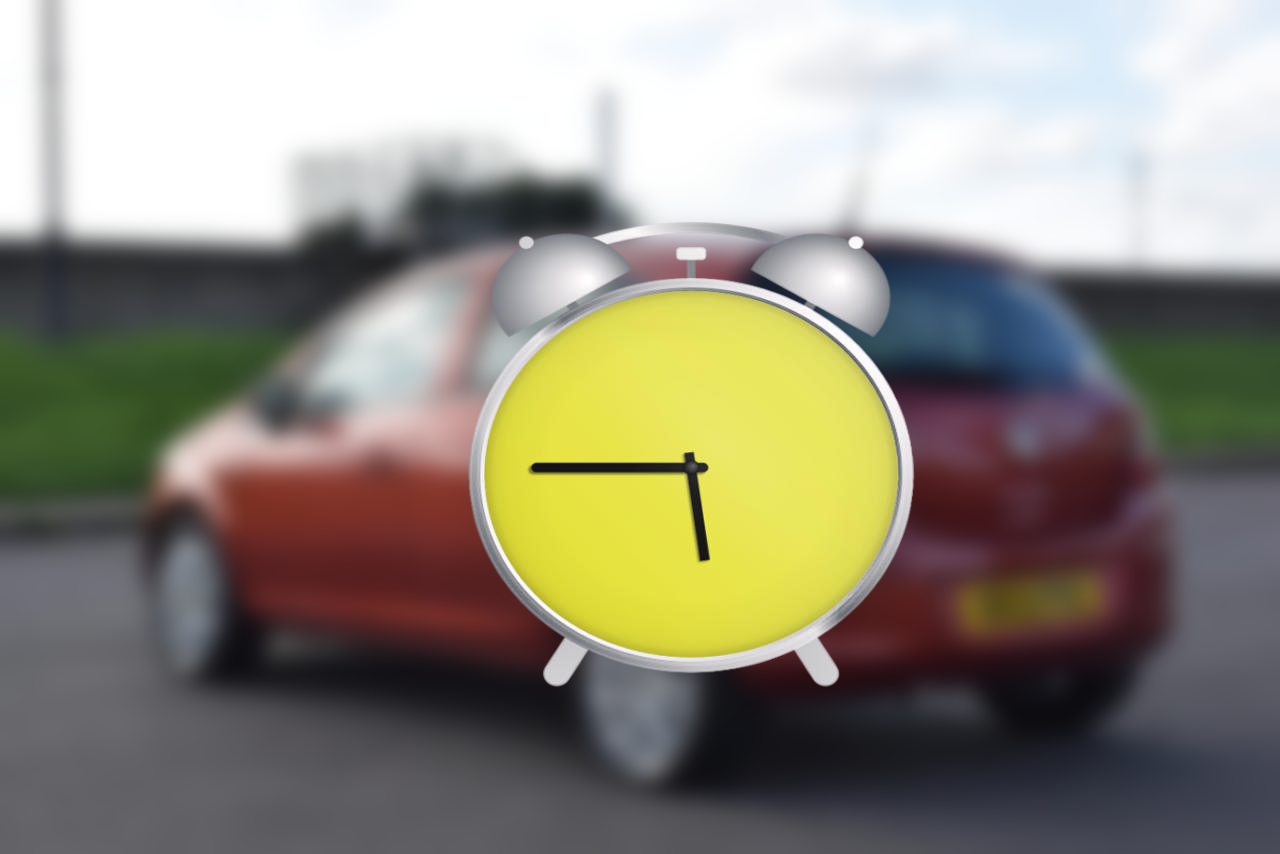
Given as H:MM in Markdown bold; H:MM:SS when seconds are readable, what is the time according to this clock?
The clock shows **5:45**
